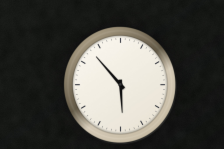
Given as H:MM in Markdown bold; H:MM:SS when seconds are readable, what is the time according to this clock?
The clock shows **5:53**
